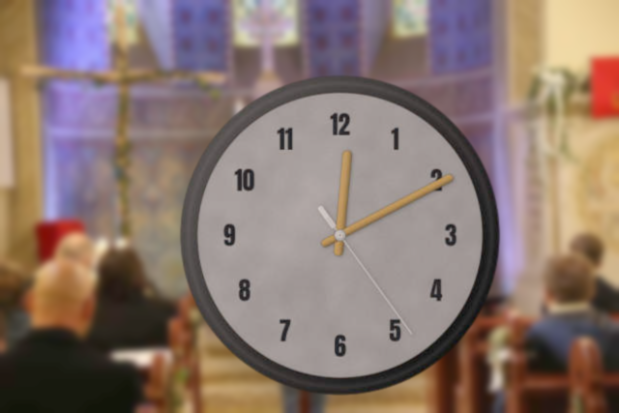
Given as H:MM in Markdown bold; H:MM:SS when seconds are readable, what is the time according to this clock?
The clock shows **12:10:24**
